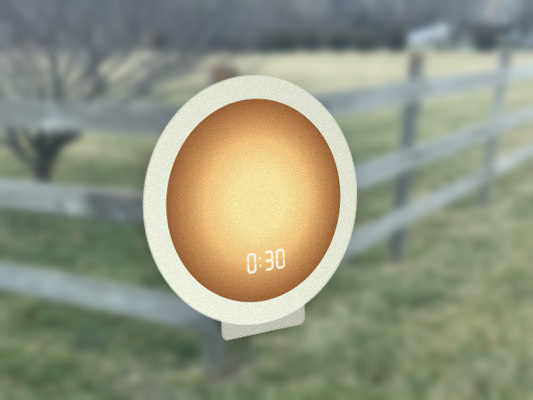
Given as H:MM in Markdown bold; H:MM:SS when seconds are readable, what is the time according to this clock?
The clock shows **0:30**
